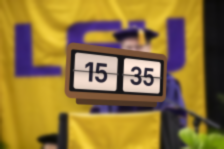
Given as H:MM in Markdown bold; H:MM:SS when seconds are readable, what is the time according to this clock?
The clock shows **15:35**
